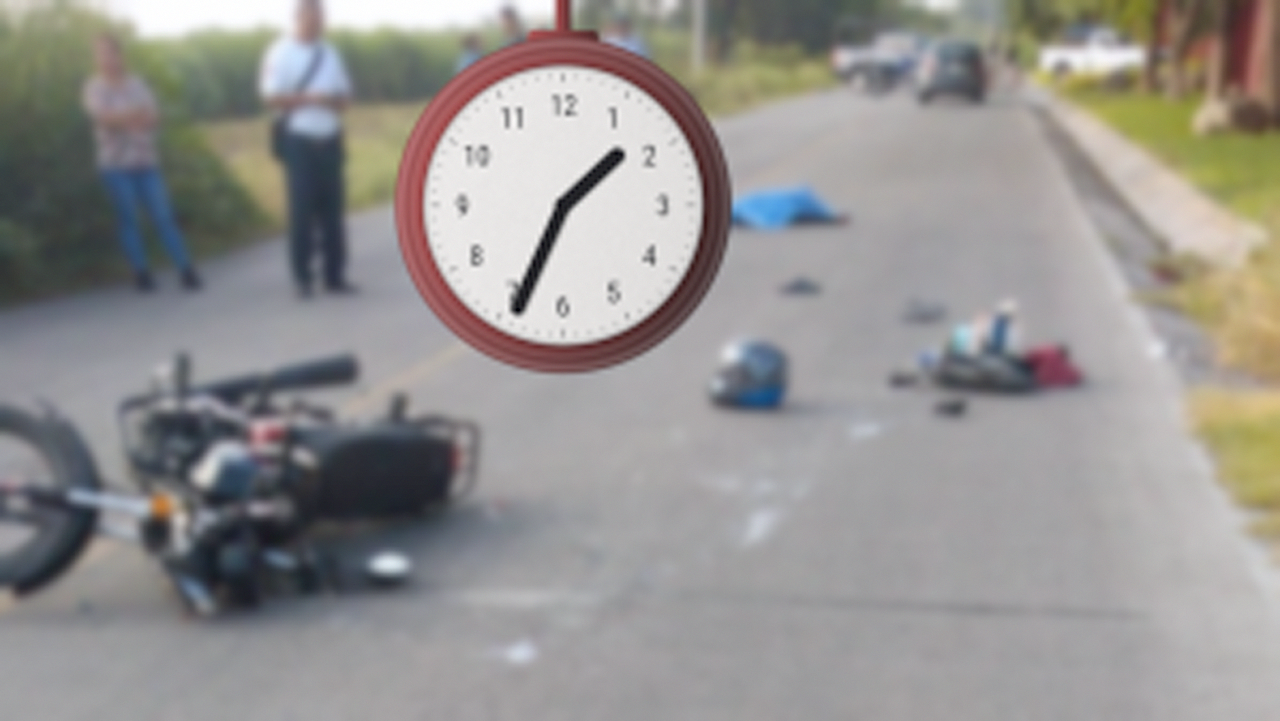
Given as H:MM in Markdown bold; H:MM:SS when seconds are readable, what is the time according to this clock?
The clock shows **1:34**
